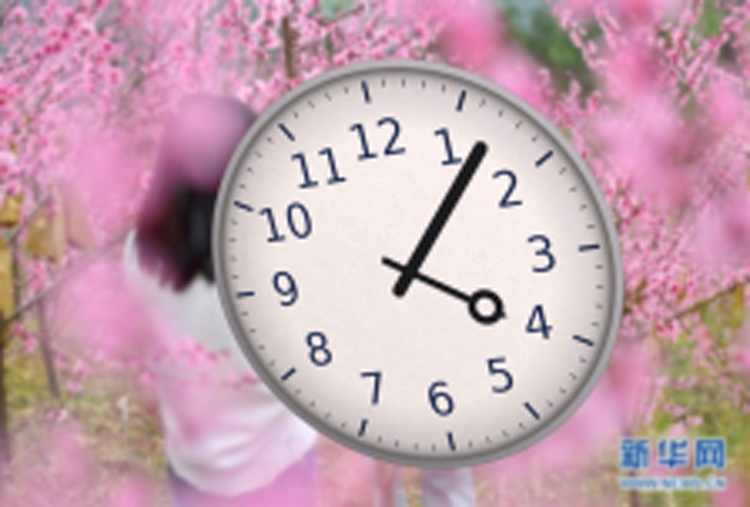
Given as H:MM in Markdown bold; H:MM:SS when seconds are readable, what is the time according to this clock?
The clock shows **4:07**
